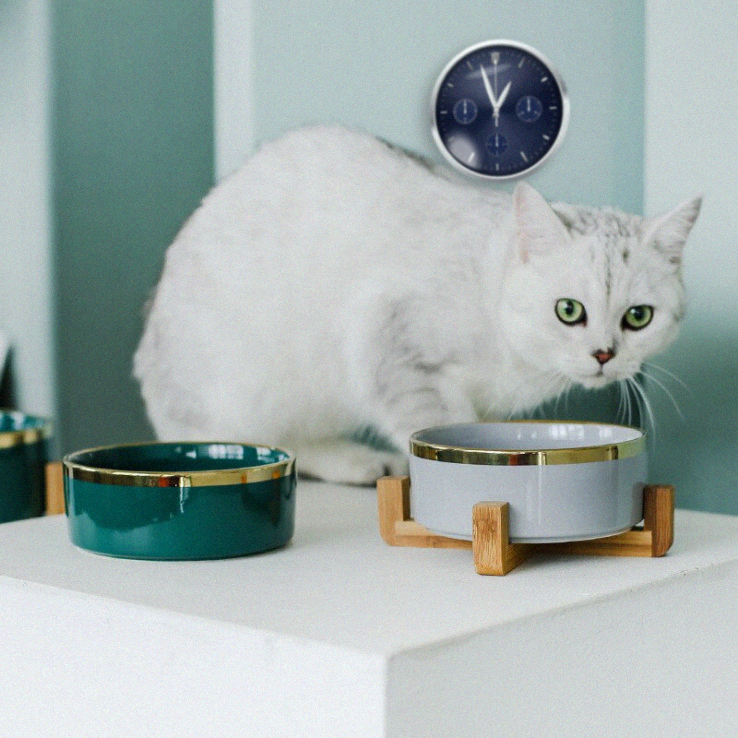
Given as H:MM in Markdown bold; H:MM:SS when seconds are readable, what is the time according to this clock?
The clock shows **12:57**
